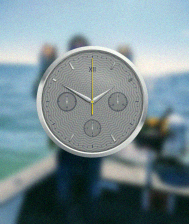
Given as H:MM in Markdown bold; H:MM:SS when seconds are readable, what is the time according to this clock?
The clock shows **1:50**
